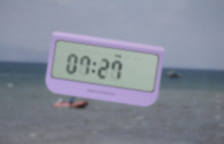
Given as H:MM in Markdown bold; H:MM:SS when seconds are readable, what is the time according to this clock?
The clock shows **7:27**
